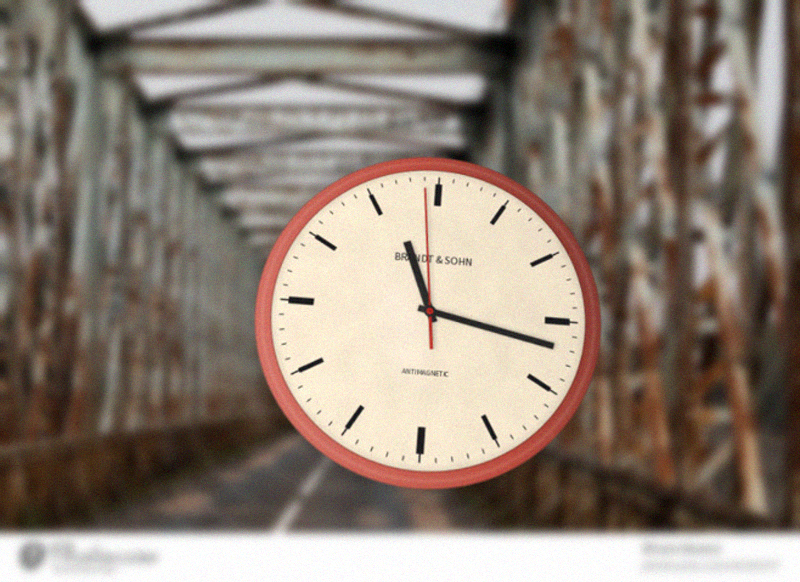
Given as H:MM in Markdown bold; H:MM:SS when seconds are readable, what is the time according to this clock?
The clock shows **11:16:59**
